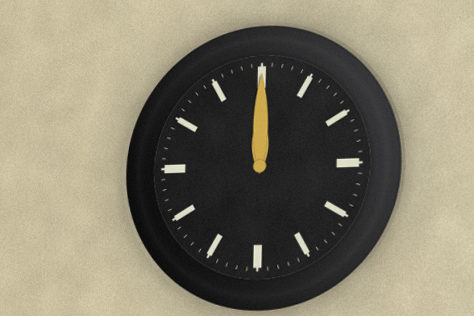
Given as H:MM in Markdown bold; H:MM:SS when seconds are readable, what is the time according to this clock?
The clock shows **12:00**
